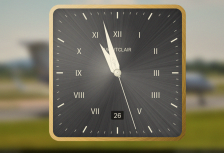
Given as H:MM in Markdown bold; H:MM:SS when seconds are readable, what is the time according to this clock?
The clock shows **10:57:27**
